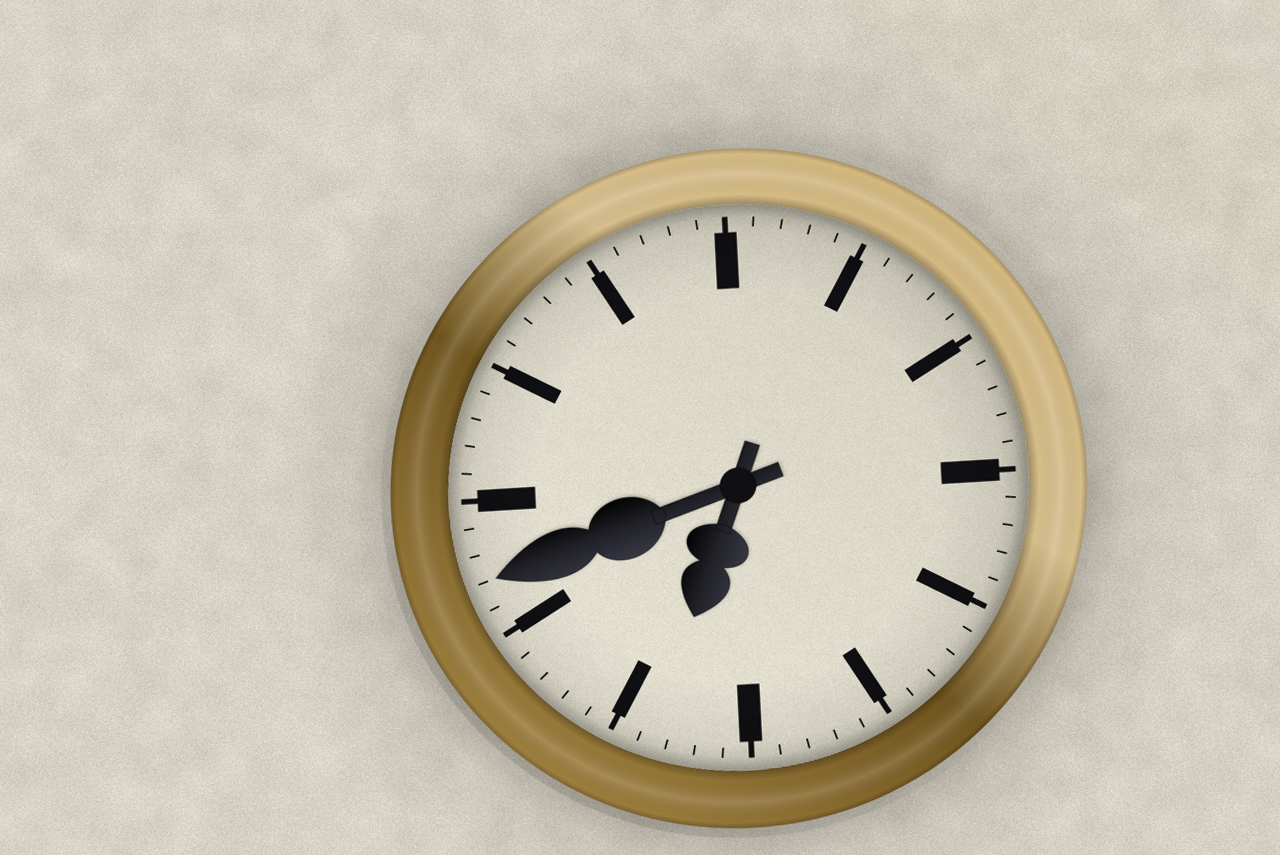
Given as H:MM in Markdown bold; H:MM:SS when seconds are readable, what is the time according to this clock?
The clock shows **6:42**
